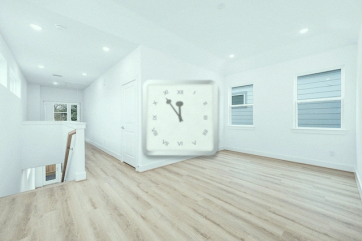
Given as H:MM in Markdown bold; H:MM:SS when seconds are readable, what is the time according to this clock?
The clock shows **11:54**
